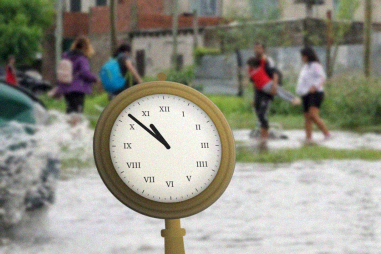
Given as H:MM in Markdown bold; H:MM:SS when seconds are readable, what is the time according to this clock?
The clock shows **10:52**
